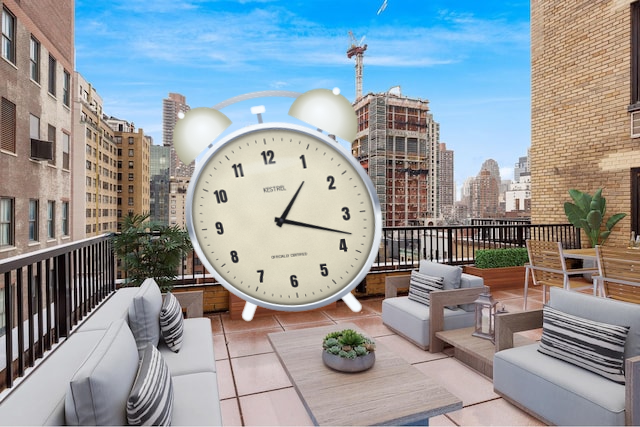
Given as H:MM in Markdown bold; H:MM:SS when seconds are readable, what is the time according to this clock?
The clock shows **1:18**
